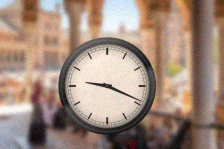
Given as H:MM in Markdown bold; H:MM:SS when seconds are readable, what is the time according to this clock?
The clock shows **9:19**
